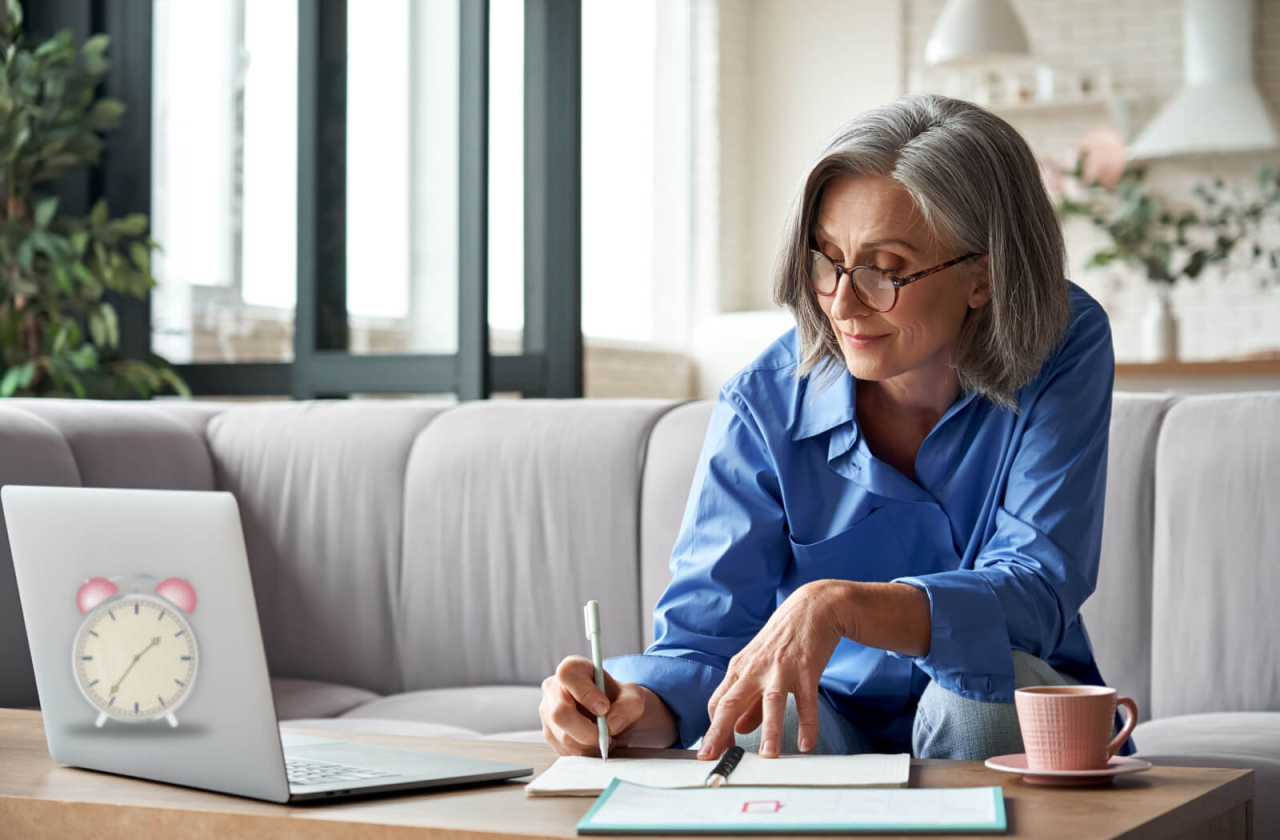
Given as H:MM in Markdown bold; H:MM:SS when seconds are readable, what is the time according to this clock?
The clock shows **1:36**
